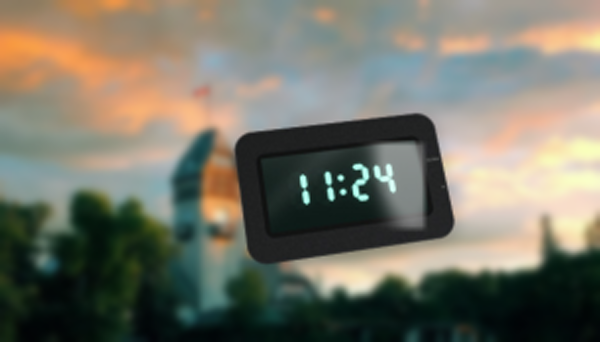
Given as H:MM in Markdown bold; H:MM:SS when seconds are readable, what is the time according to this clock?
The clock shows **11:24**
